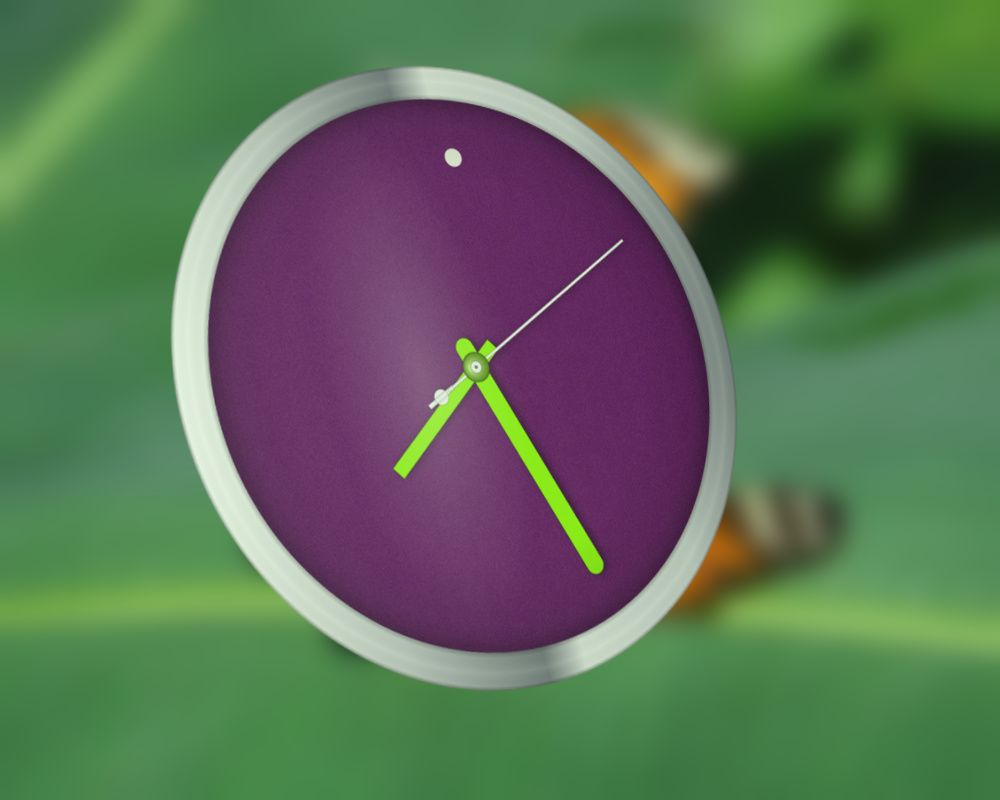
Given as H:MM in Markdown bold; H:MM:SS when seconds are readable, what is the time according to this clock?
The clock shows **7:25:09**
